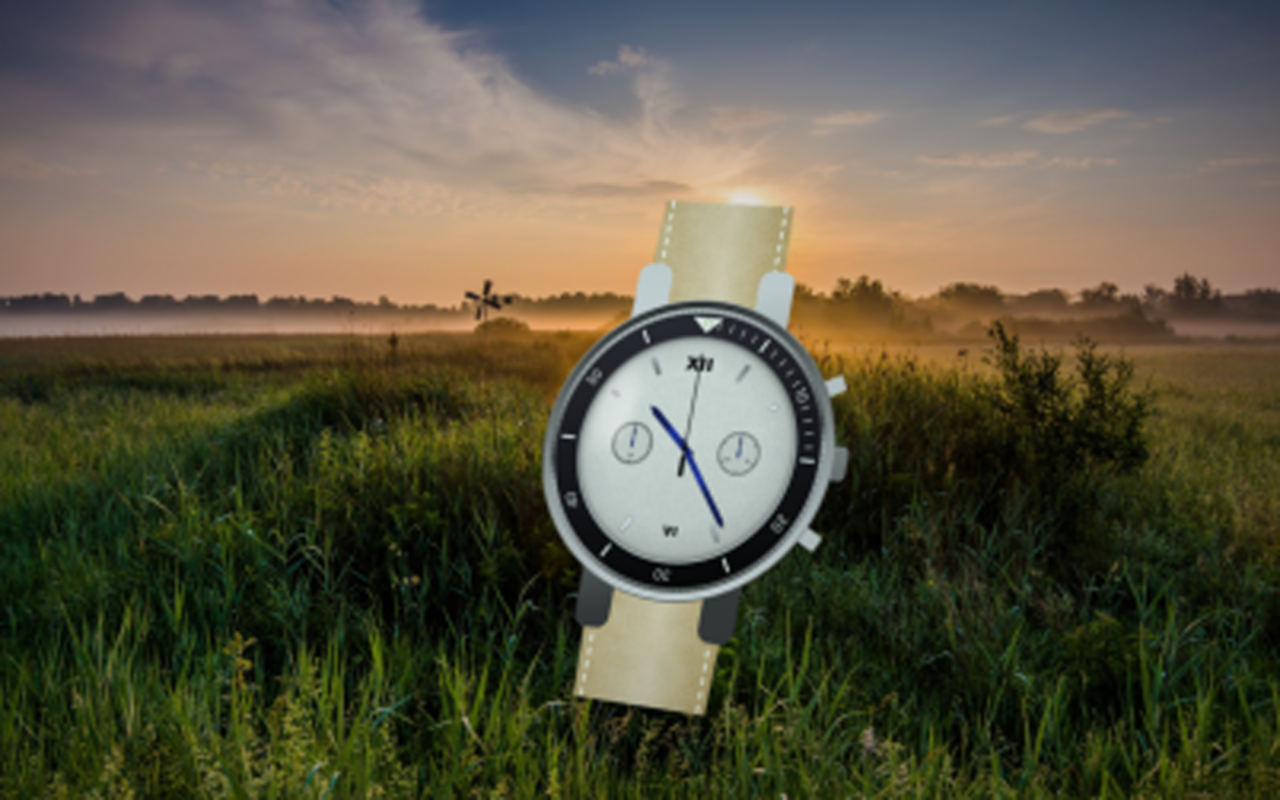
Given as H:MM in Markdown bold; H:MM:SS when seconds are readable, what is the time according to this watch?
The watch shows **10:24**
